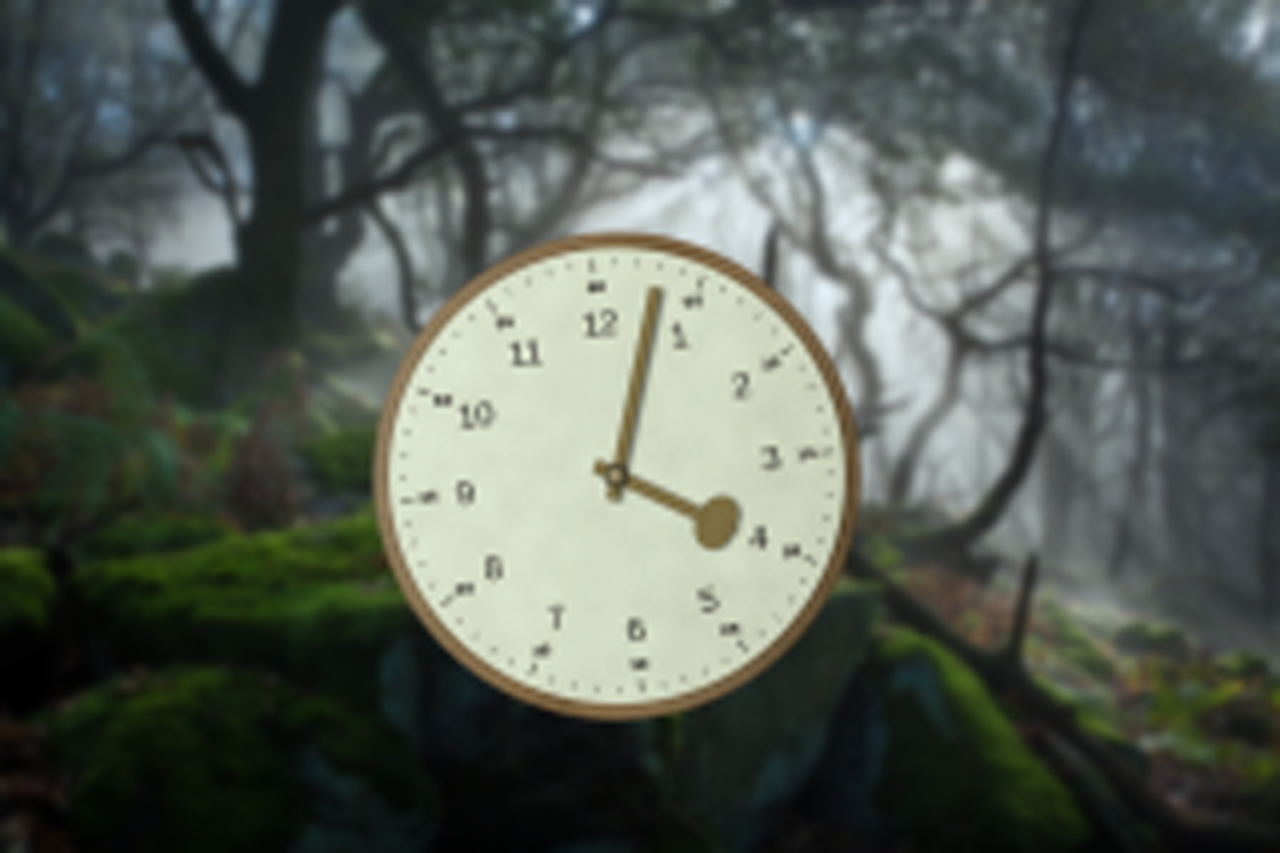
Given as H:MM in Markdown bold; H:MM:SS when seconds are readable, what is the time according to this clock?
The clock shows **4:03**
